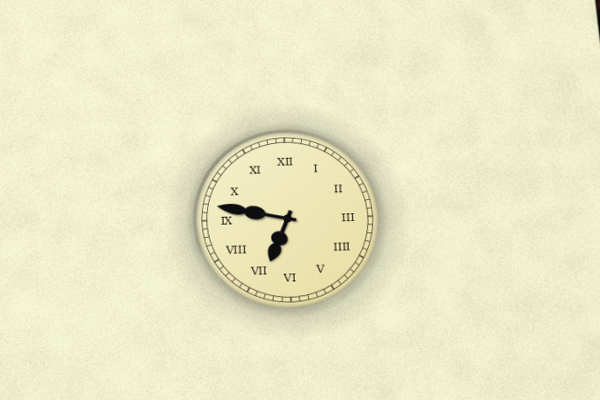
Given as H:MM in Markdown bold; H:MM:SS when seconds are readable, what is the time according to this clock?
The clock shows **6:47**
